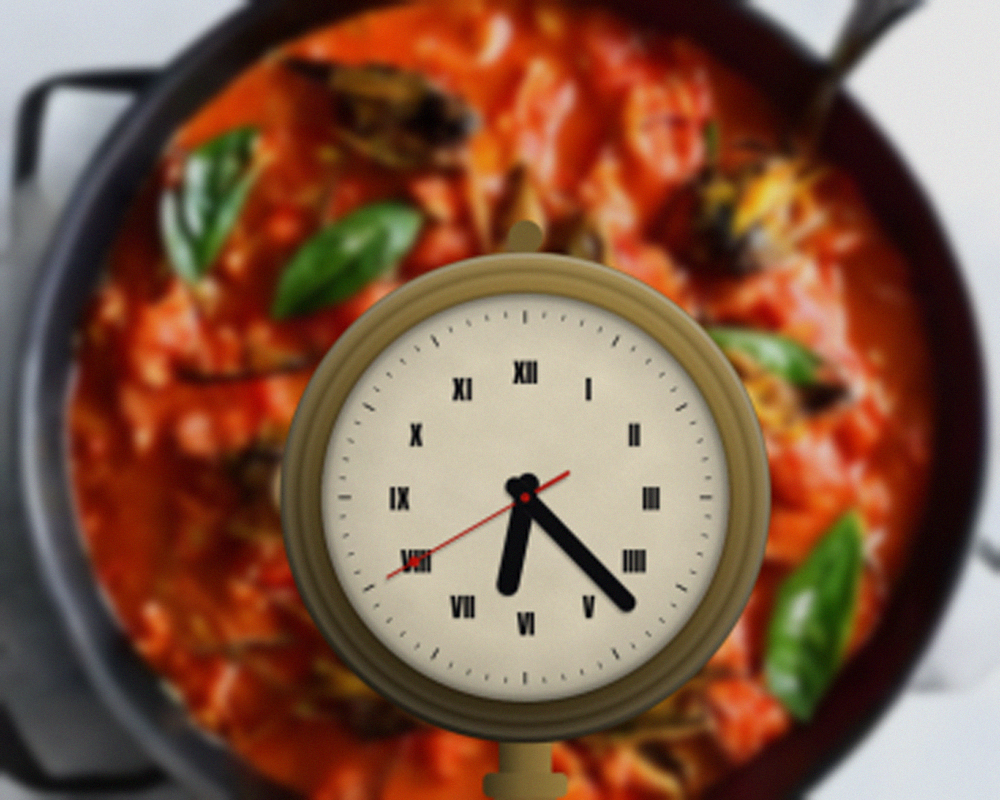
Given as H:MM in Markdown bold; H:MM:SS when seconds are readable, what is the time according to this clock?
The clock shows **6:22:40**
